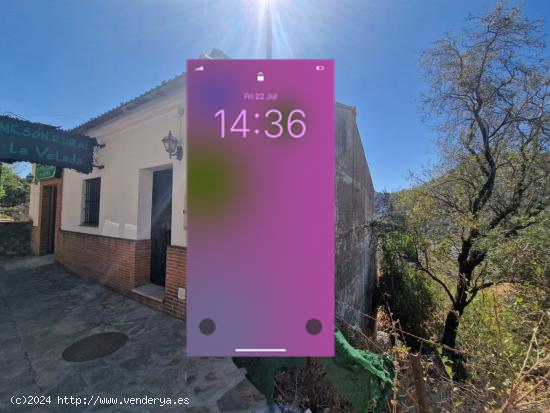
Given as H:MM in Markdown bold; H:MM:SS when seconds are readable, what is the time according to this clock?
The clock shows **14:36**
